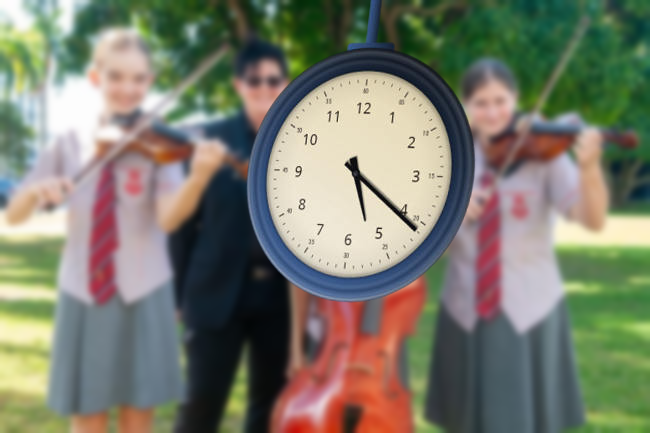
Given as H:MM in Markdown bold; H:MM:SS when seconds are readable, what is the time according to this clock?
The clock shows **5:21**
